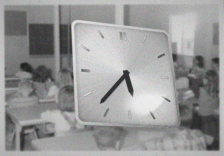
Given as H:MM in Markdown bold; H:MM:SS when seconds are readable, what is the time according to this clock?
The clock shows **5:37**
